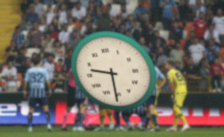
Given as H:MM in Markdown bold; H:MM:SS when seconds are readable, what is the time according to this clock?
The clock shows **9:31**
